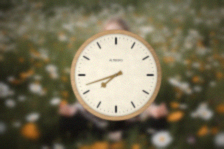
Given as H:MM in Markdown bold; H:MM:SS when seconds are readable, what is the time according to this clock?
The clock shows **7:42**
